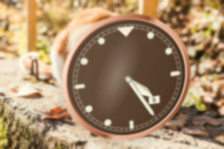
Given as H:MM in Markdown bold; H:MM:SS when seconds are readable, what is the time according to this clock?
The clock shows **4:25**
